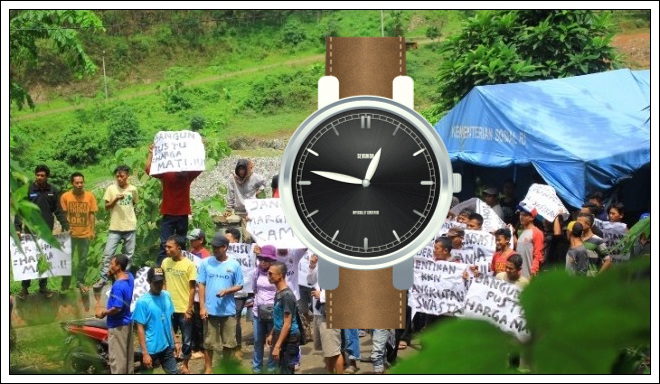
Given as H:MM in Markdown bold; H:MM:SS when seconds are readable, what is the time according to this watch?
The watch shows **12:47**
